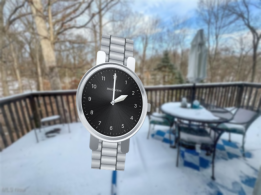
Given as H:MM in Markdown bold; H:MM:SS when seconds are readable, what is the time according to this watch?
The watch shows **2:00**
